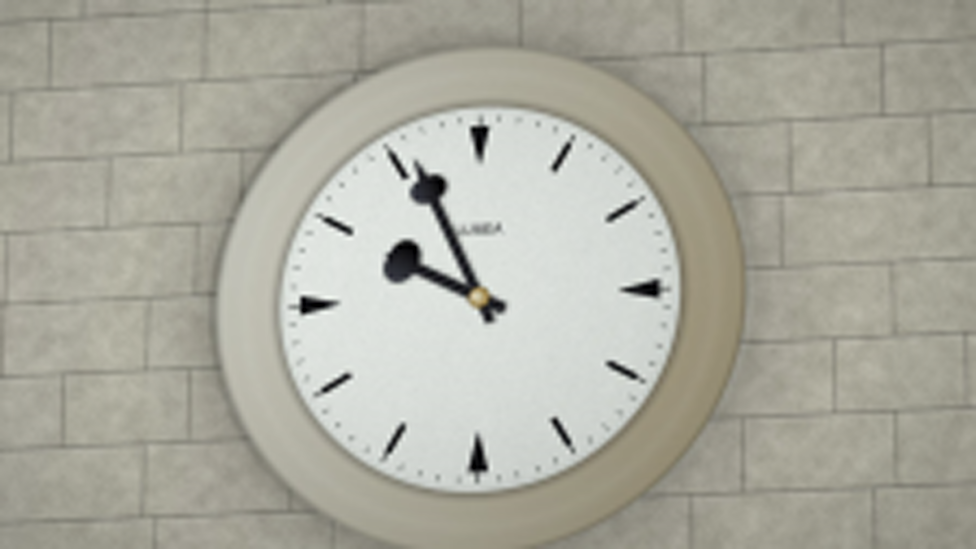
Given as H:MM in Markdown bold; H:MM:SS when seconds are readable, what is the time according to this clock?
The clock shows **9:56**
